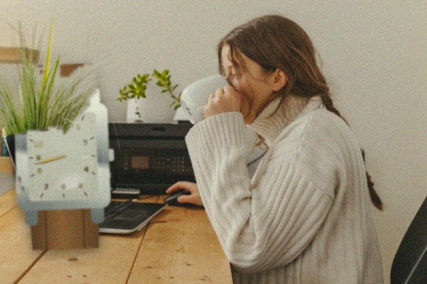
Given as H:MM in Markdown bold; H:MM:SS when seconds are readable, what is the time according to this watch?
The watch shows **8:43**
